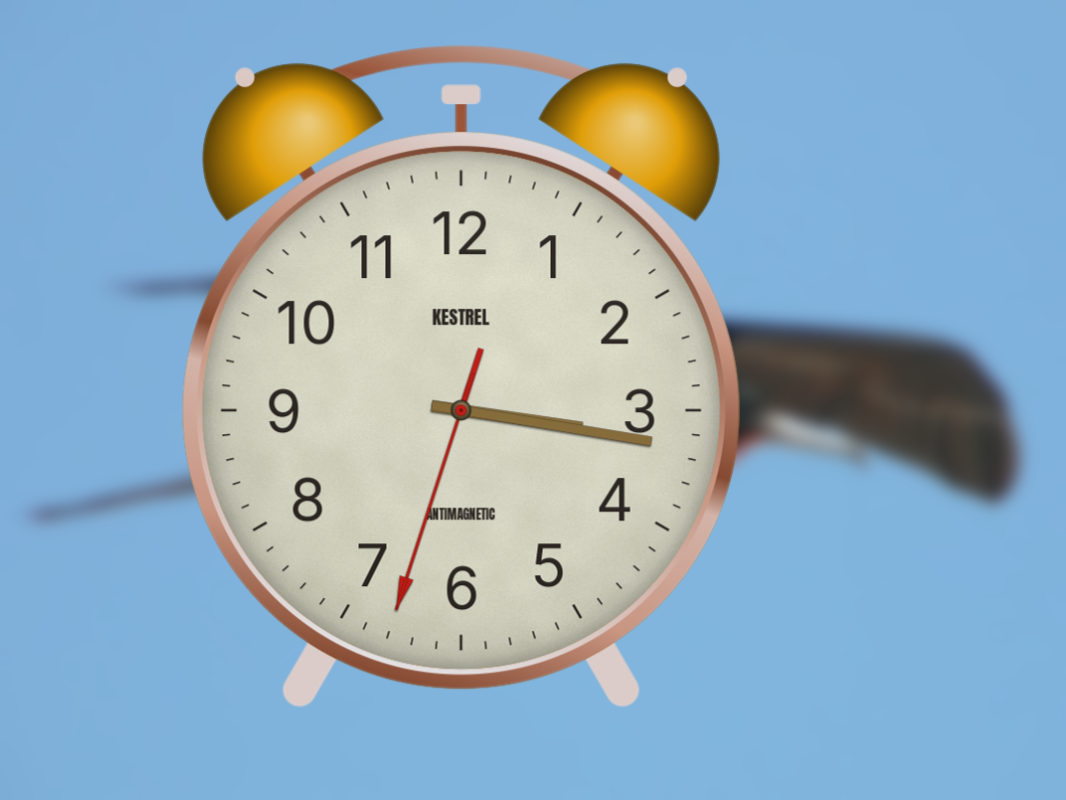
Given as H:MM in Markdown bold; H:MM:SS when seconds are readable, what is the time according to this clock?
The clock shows **3:16:33**
